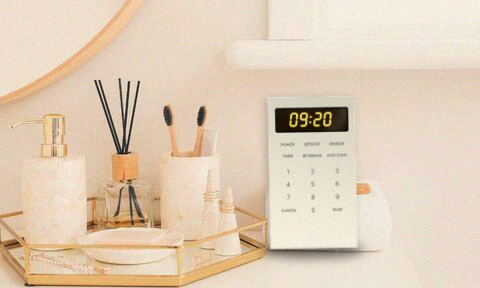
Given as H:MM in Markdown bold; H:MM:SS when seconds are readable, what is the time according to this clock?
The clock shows **9:20**
